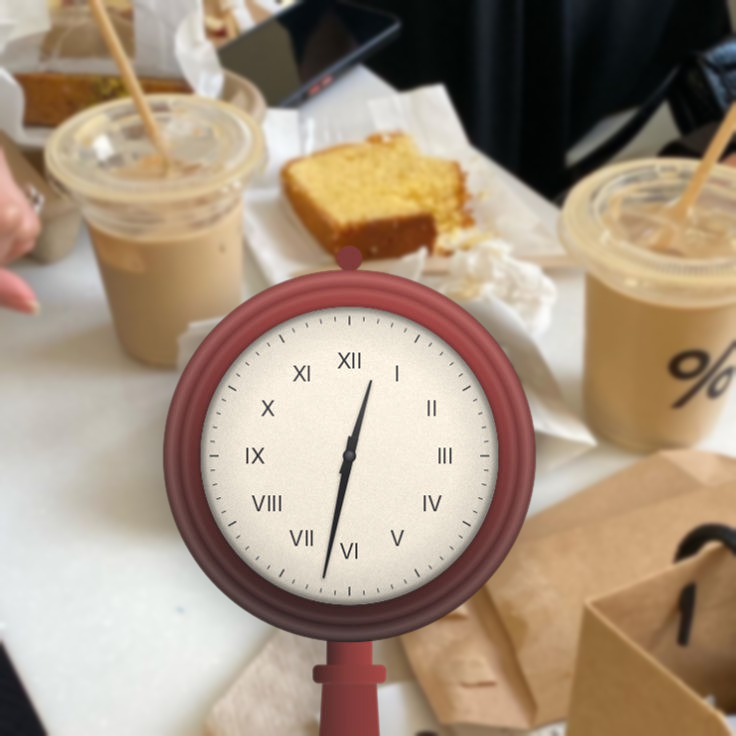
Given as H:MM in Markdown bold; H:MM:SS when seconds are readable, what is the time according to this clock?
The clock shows **12:32**
